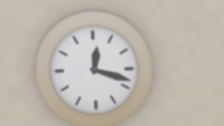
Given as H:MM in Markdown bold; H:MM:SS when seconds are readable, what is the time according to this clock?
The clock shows **12:18**
